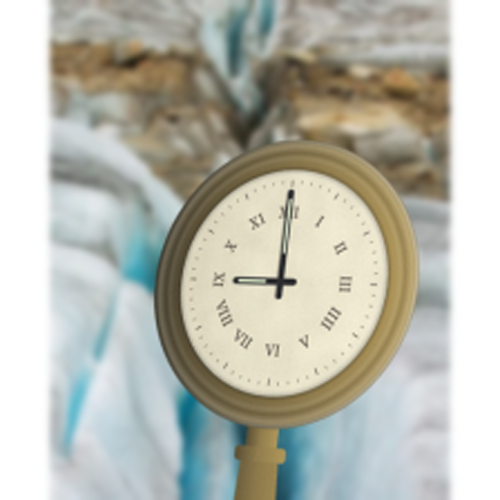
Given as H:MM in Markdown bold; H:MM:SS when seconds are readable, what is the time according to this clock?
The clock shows **9:00**
